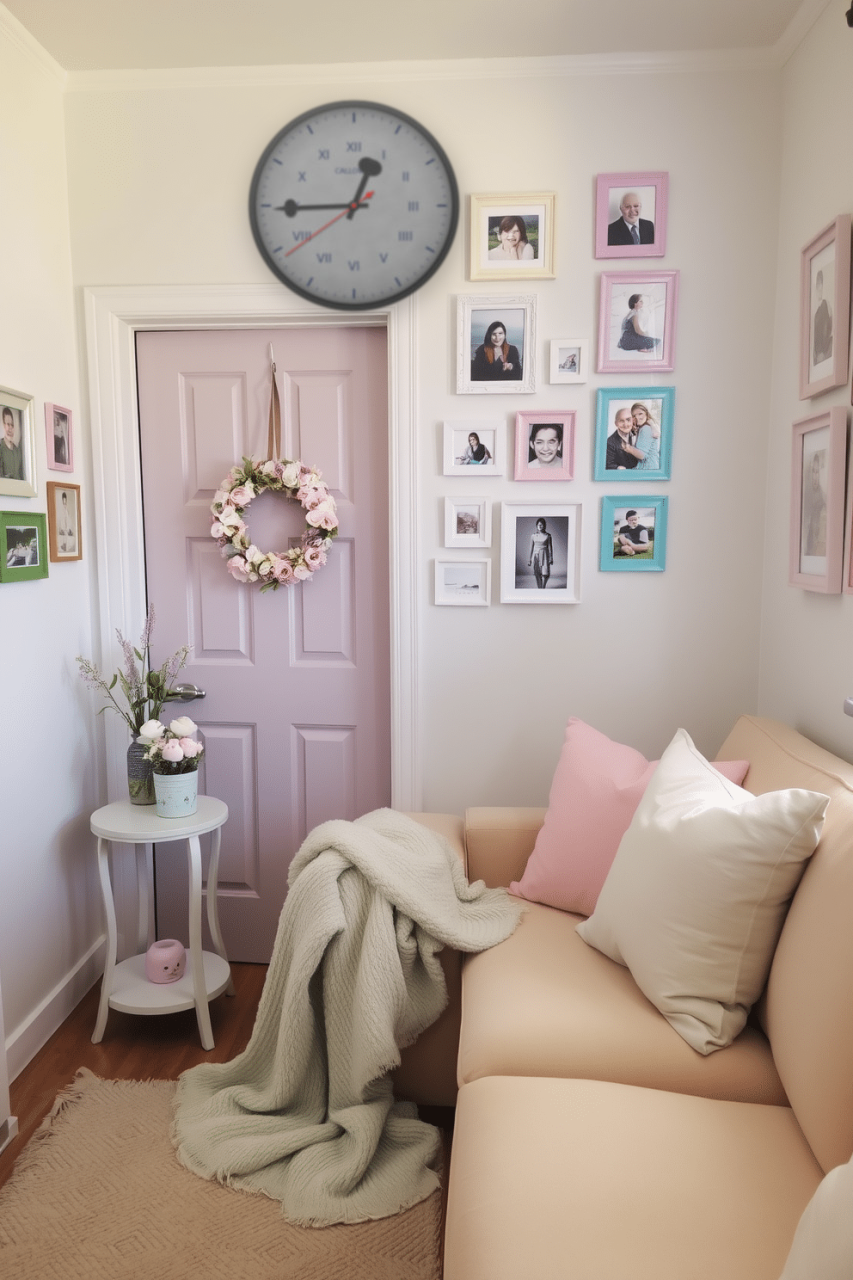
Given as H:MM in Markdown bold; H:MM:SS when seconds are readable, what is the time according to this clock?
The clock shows **12:44:39**
